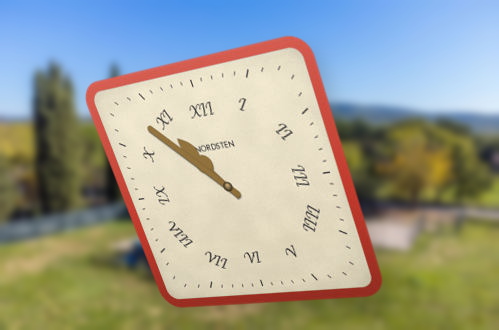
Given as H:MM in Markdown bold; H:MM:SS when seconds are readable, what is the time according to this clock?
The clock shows **10:53**
